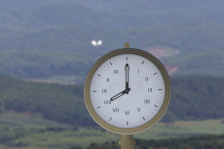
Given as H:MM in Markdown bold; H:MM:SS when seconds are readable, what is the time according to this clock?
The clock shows **8:00**
